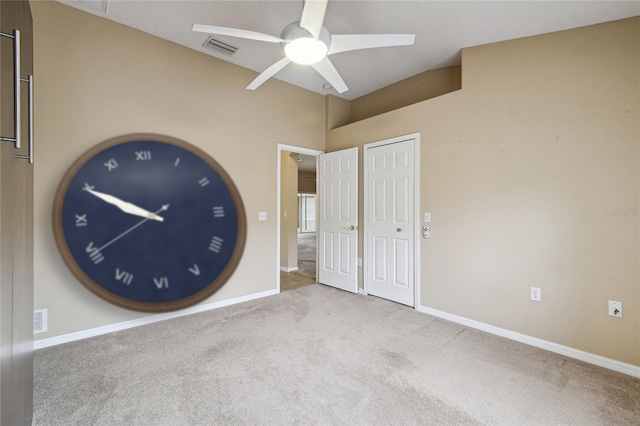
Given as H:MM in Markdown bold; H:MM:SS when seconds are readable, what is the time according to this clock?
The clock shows **9:49:40**
